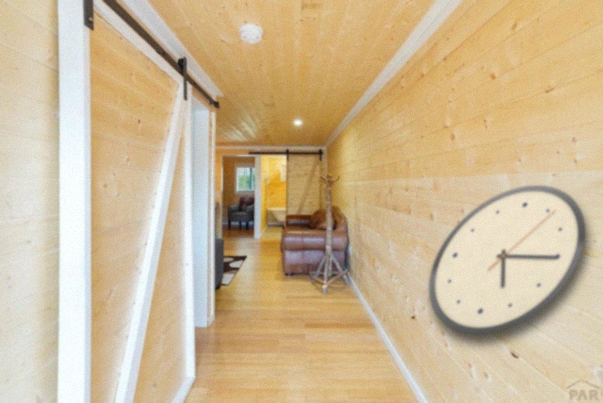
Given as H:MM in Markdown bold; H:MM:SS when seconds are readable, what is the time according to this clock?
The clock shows **5:15:06**
